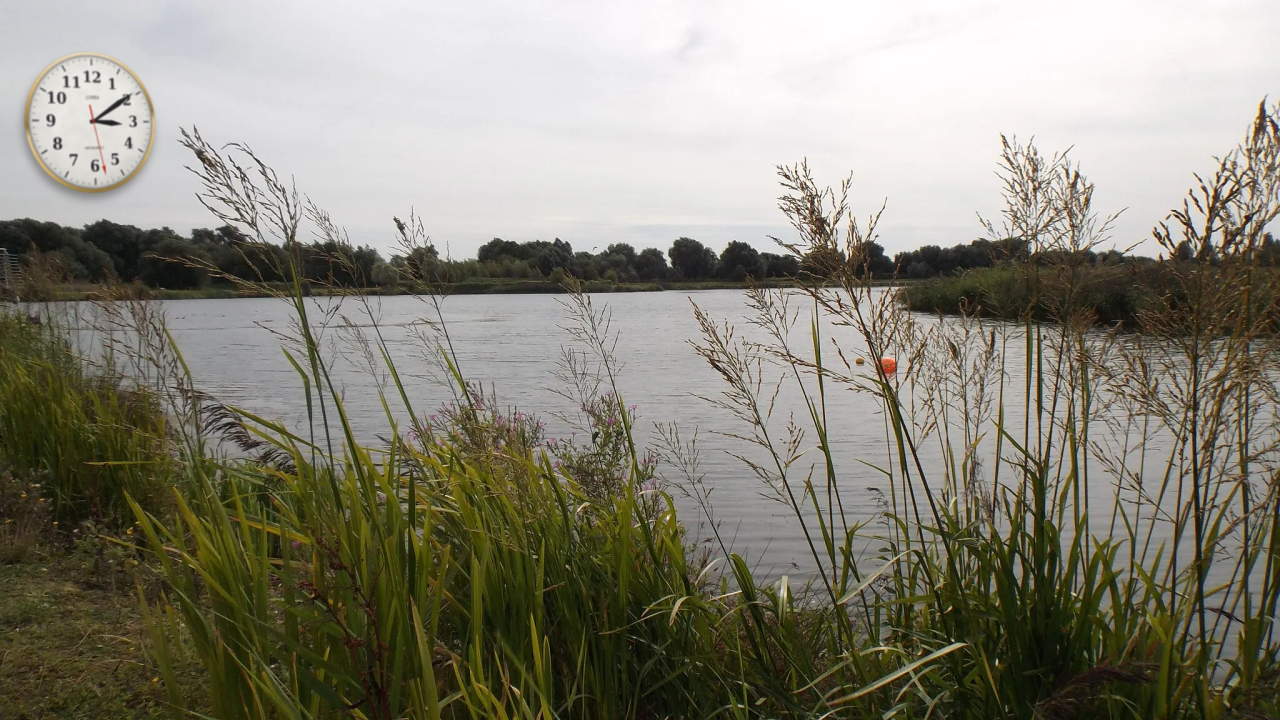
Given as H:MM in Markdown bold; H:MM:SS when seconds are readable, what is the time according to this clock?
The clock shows **3:09:28**
